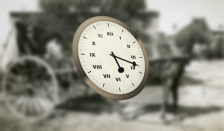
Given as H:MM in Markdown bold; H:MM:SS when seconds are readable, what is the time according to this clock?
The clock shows **5:18**
